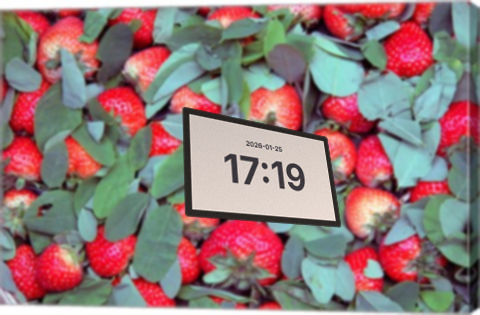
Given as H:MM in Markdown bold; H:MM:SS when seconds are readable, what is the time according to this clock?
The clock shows **17:19**
